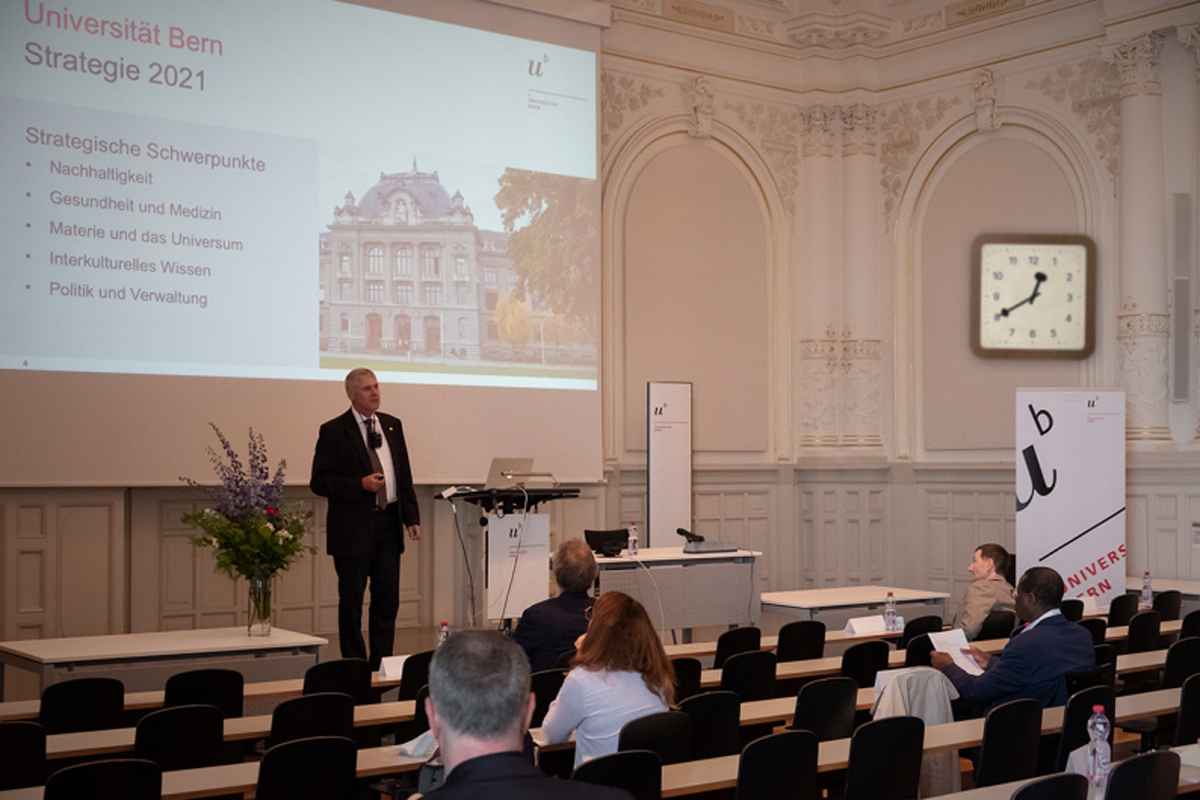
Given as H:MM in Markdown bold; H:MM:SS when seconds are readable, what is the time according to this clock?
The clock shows **12:40**
